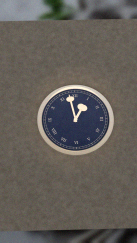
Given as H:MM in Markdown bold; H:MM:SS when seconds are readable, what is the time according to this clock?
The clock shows **12:58**
